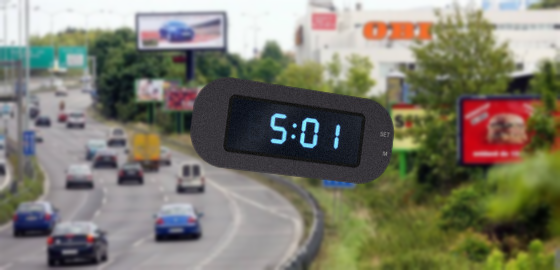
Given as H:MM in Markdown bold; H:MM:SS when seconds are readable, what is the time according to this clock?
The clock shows **5:01**
